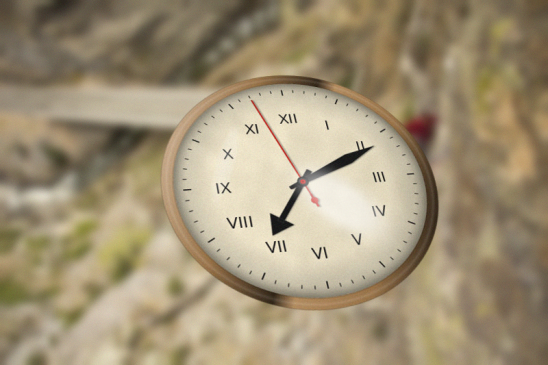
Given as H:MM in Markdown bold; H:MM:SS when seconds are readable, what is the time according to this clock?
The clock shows **7:10:57**
